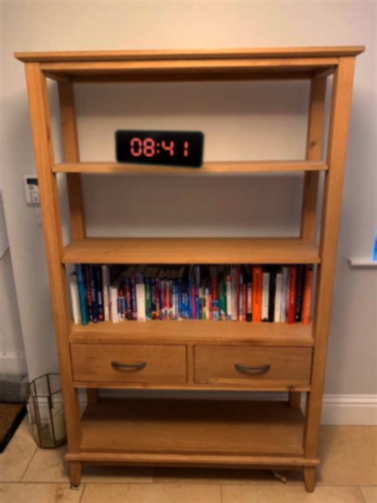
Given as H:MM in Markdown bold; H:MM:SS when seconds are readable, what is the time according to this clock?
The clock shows **8:41**
